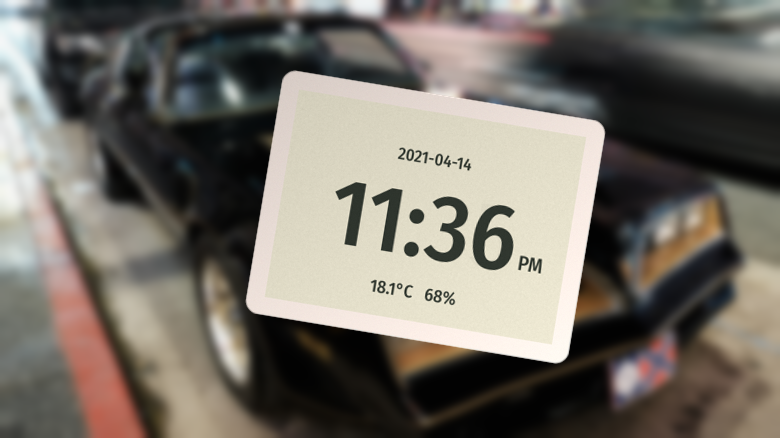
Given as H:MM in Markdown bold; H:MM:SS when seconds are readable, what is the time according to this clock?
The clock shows **11:36**
